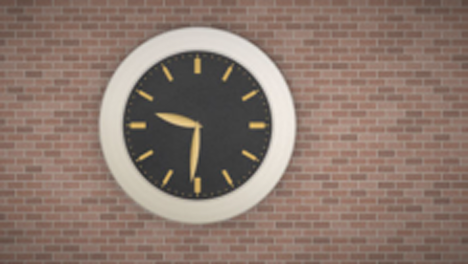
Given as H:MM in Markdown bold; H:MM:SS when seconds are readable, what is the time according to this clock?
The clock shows **9:31**
